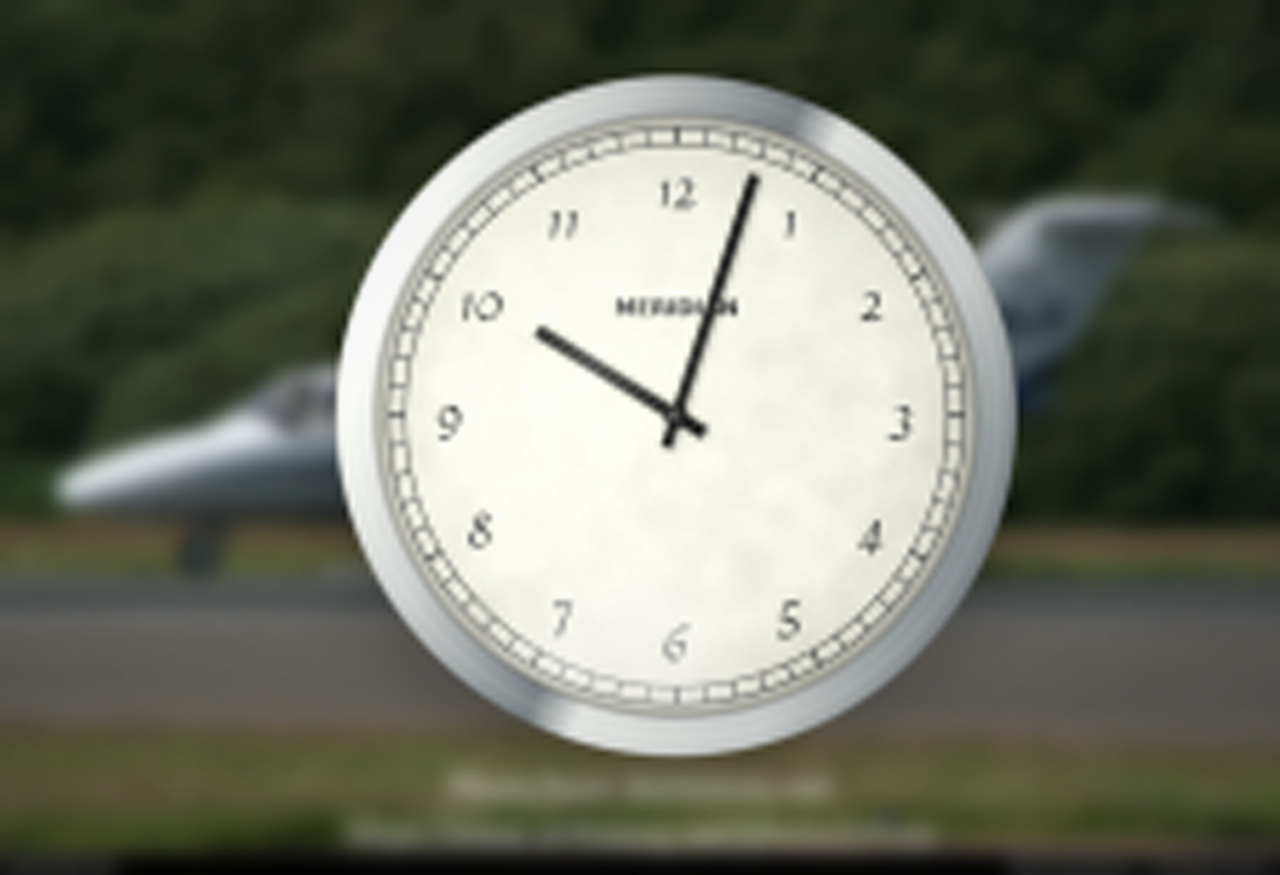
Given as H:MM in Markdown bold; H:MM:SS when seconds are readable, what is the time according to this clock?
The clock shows **10:03**
